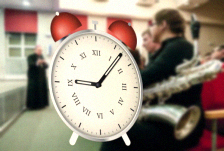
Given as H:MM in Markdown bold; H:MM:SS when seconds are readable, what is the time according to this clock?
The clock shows **9:07**
